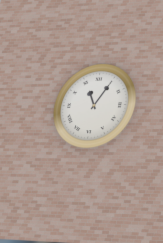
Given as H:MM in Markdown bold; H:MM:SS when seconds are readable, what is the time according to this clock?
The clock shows **11:05**
